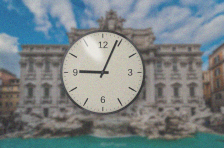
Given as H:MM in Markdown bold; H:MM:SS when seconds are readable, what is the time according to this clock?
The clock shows **9:04**
